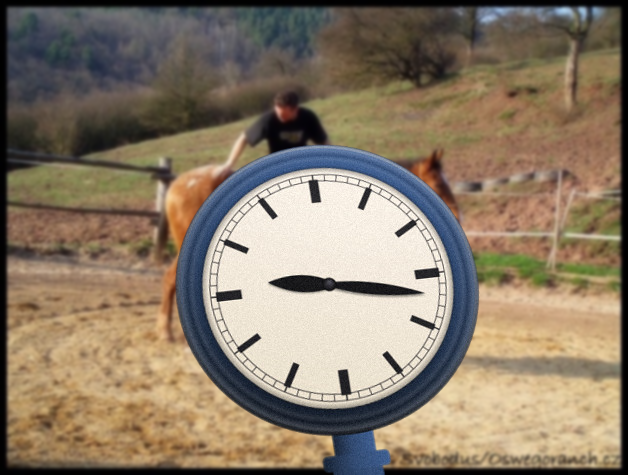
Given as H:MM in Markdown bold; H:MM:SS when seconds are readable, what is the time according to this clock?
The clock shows **9:17**
